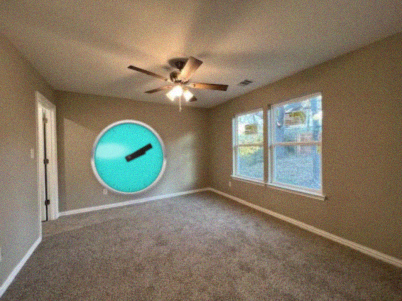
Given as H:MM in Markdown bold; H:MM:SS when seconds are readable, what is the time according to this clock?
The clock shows **2:10**
